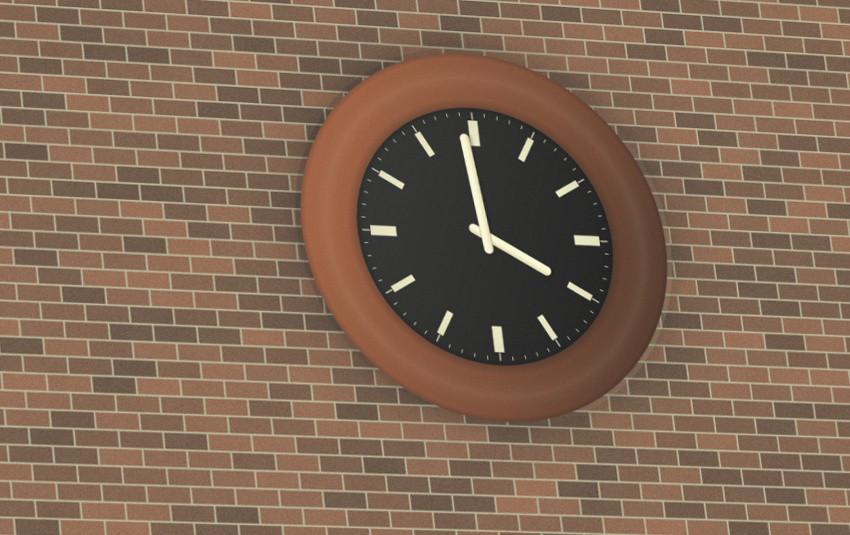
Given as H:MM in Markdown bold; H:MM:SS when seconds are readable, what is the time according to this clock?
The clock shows **3:59**
